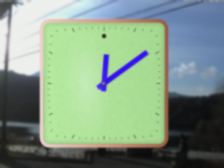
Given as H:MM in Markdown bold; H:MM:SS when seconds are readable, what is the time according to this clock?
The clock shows **12:09**
